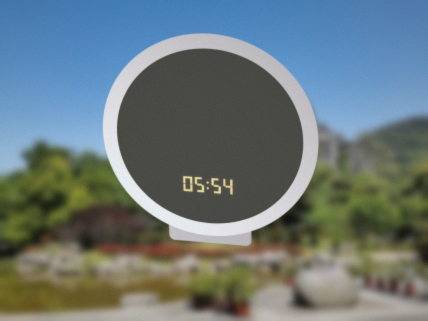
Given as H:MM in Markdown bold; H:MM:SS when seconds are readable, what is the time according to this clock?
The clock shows **5:54**
